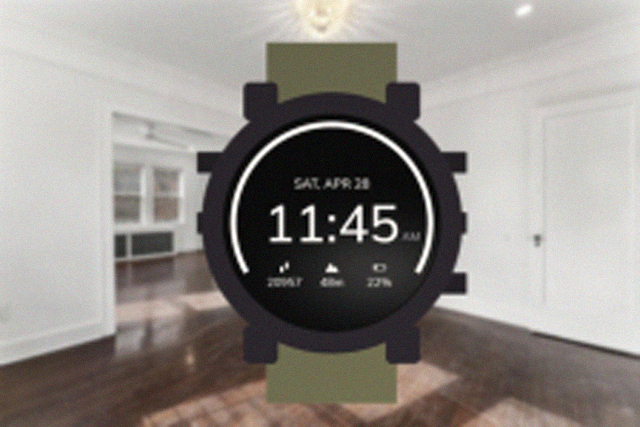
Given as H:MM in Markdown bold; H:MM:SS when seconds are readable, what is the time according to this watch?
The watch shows **11:45**
